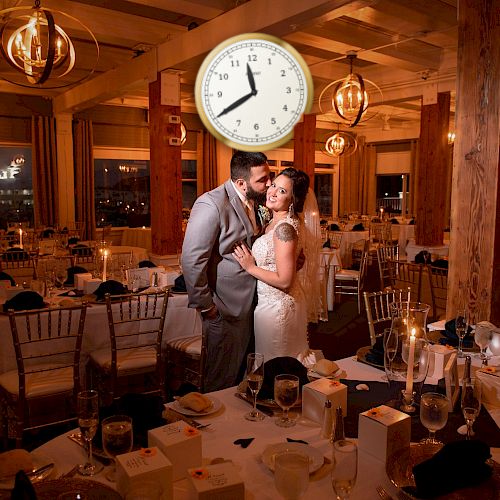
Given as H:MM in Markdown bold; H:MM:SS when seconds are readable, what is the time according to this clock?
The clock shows **11:40**
